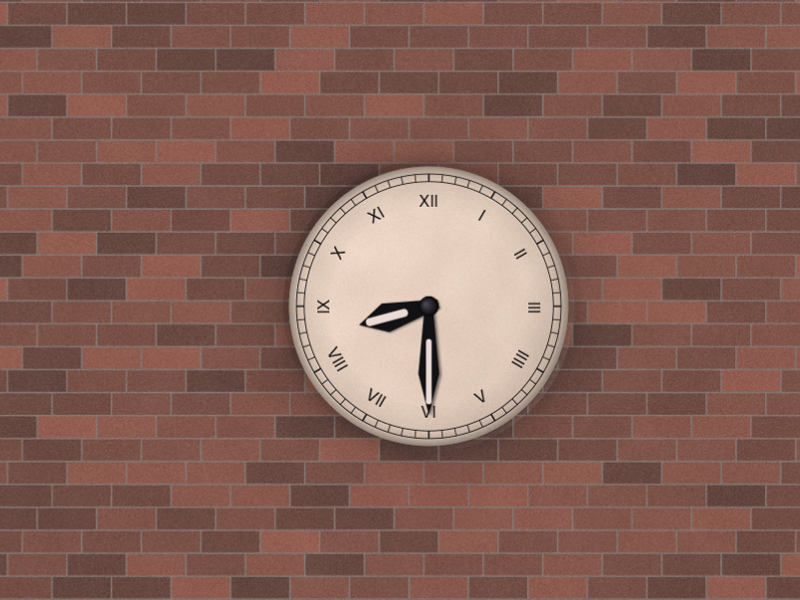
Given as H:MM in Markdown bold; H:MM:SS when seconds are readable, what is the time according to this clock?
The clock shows **8:30**
